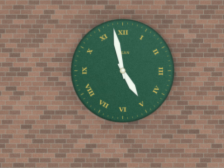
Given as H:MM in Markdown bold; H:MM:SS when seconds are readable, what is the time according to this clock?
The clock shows **4:58**
